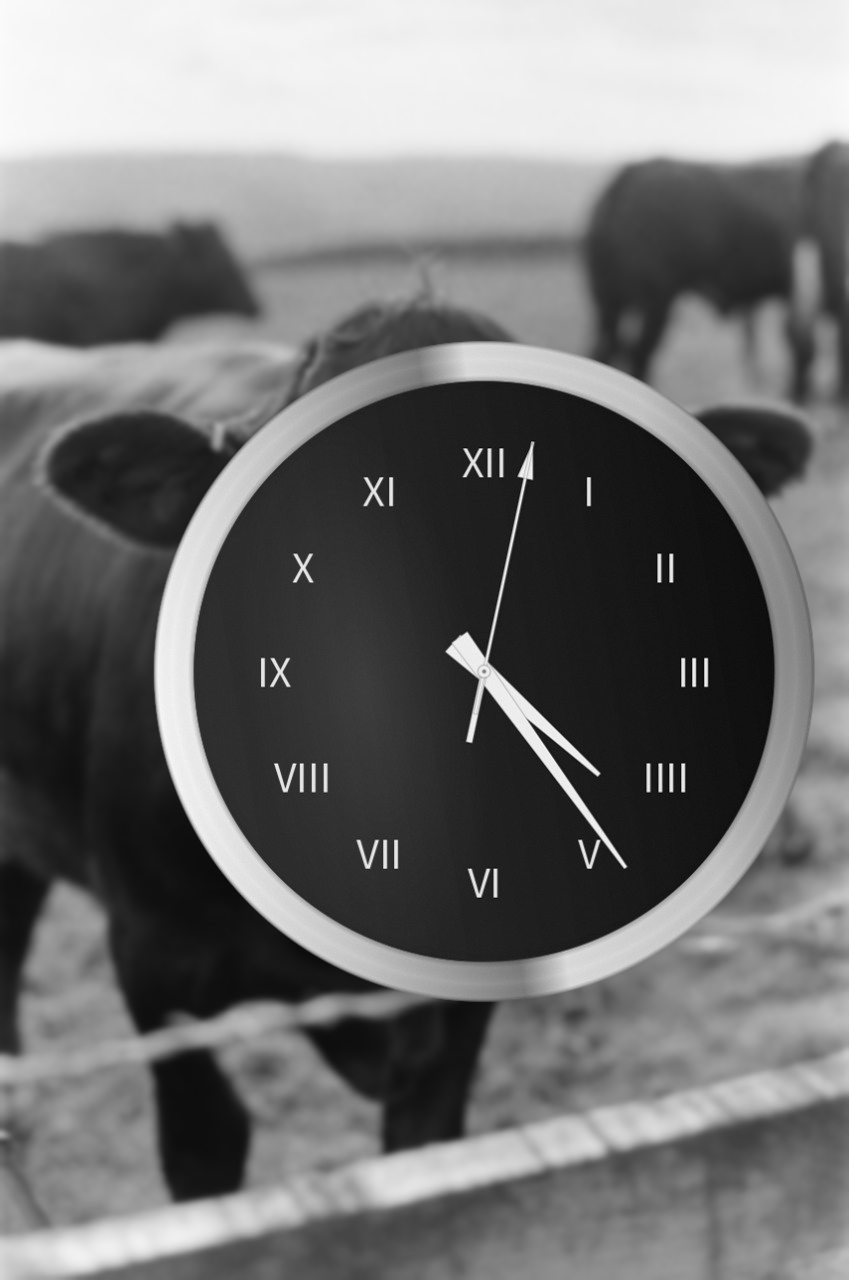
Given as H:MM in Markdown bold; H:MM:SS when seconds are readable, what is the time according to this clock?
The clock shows **4:24:02**
